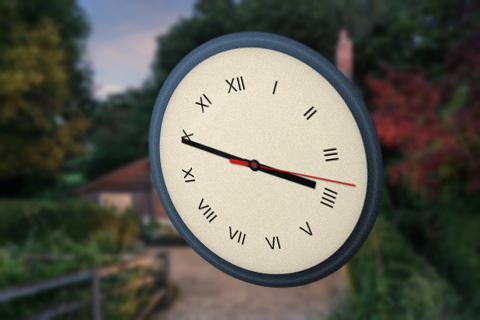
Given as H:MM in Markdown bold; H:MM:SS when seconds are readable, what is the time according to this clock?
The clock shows **3:49:18**
